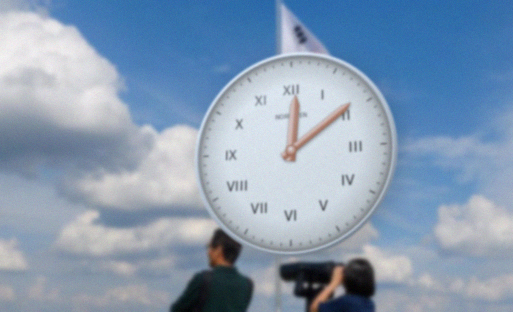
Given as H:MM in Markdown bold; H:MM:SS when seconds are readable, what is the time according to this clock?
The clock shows **12:09**
